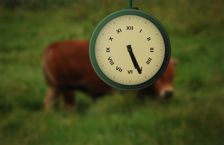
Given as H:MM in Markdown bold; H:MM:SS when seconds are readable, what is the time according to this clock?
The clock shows **5:26**
